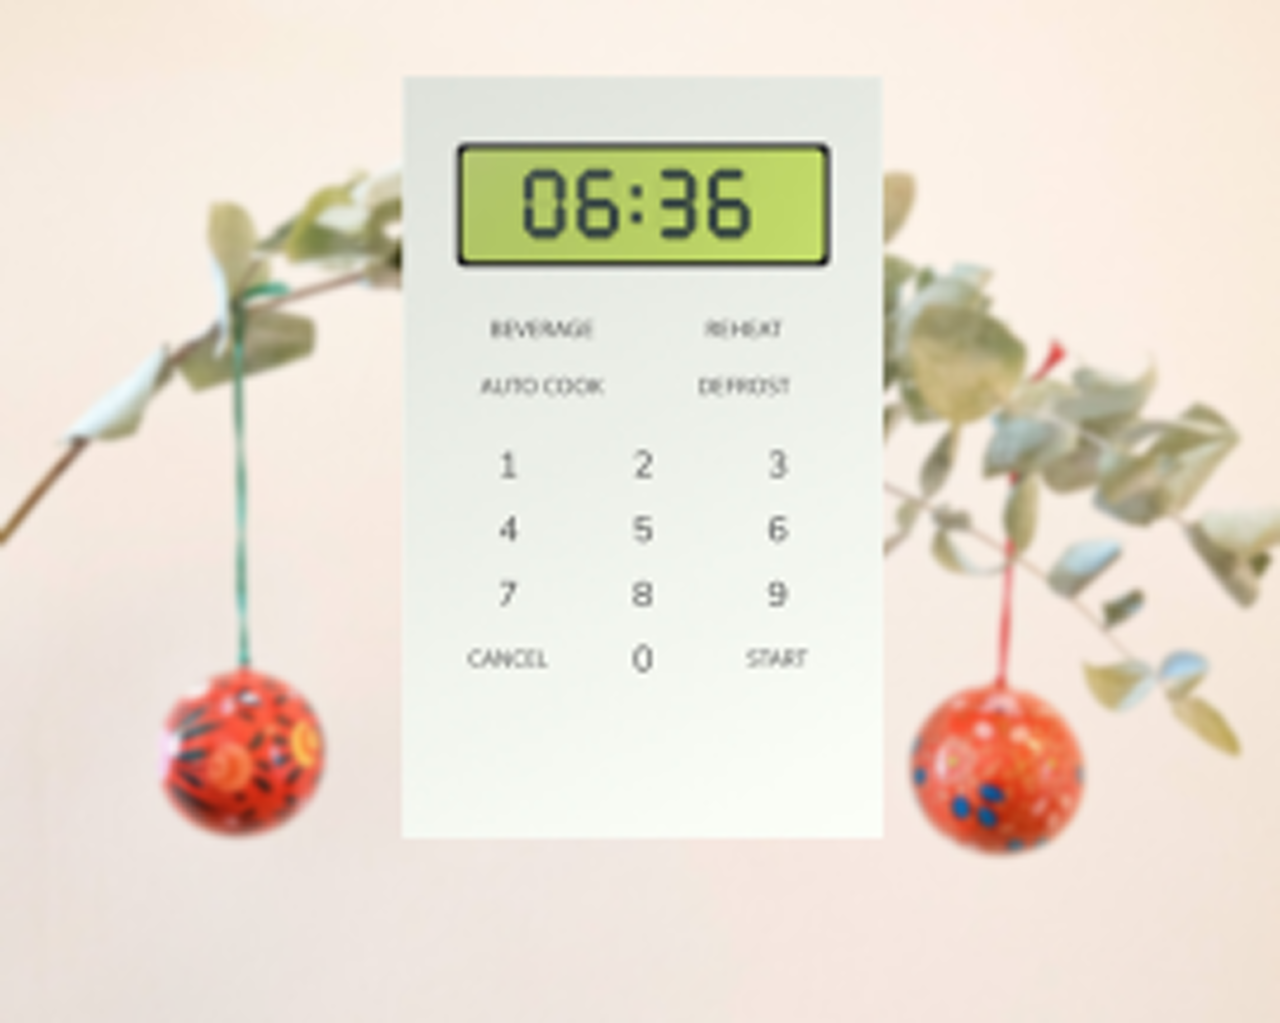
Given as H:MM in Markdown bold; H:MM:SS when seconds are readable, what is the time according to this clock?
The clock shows **6:36**
